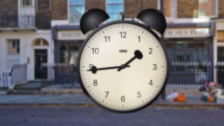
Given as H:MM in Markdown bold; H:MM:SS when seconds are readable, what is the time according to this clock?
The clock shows **1:44**
